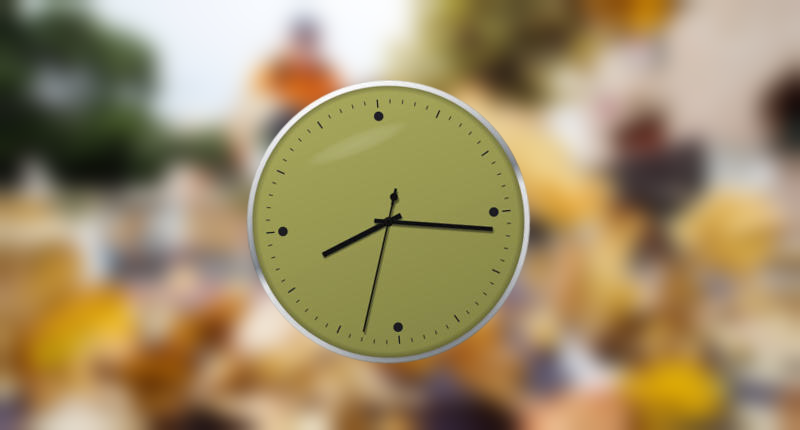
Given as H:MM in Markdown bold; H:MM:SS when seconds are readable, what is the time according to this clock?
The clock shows **8:16:33**
